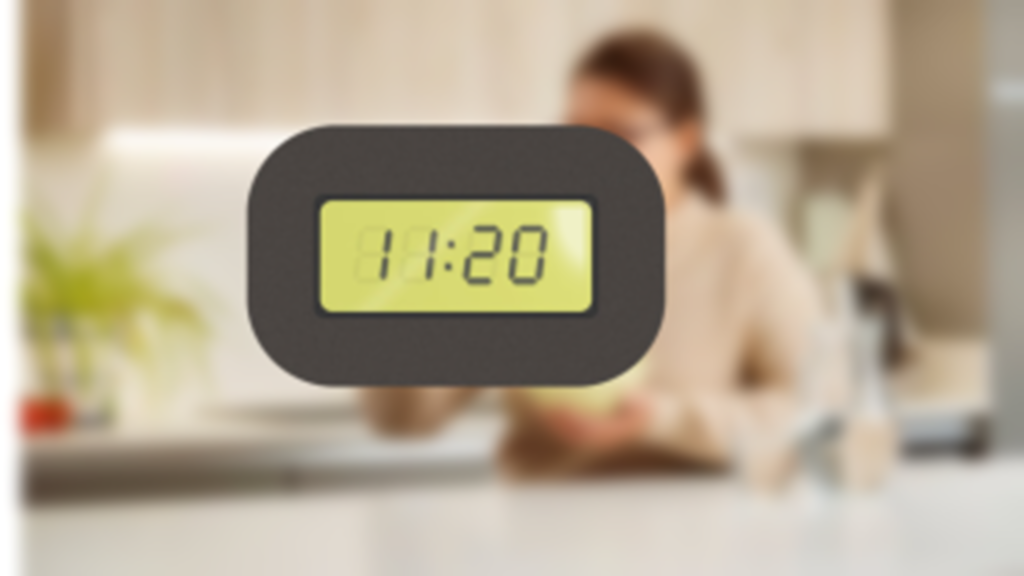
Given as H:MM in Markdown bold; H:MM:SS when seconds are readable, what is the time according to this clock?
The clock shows **11:20**
